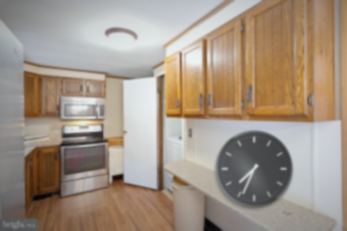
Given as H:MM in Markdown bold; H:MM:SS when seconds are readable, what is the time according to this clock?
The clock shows **7:34**
